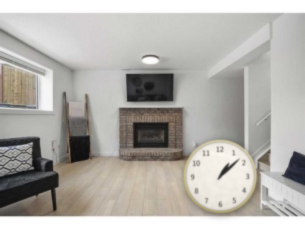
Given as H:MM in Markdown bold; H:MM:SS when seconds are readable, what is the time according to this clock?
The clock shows **1:08**
